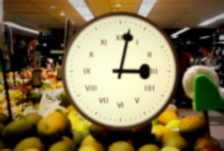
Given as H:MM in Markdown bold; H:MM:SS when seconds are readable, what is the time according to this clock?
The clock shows **3:02**
